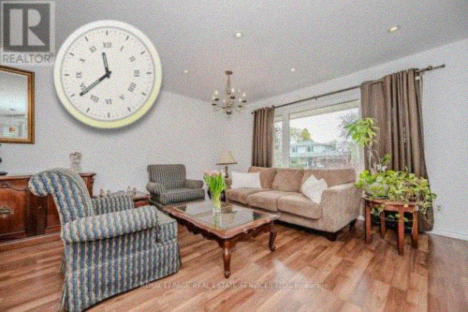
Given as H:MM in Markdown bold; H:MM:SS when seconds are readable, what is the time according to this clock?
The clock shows **11:39**
